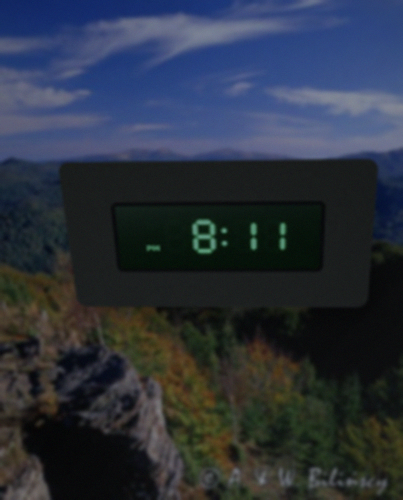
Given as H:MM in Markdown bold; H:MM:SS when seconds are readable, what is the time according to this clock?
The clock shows **8:11**
